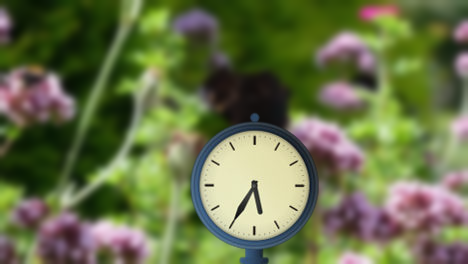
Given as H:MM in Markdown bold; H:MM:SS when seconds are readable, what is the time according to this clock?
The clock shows **5:35**
